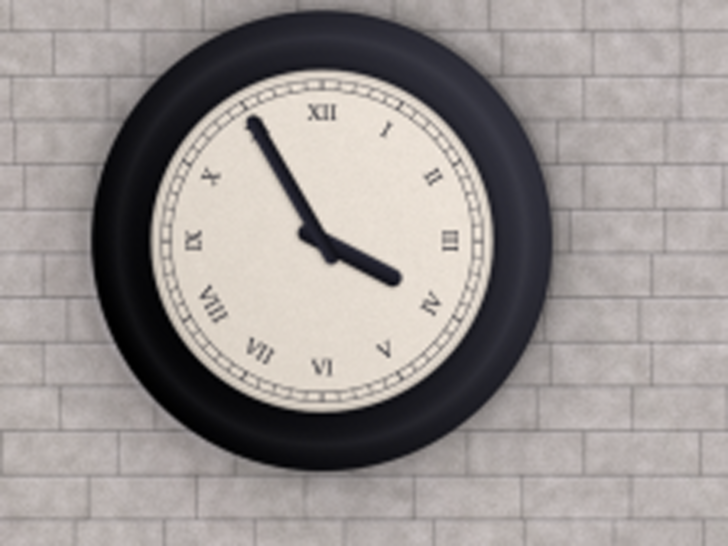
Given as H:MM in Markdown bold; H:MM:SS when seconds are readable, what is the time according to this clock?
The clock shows **3:55**
